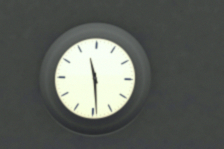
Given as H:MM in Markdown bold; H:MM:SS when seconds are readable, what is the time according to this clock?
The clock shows **11:29**
